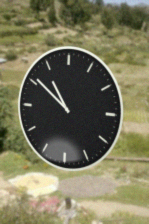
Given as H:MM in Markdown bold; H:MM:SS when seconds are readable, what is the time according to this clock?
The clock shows **10:51**
